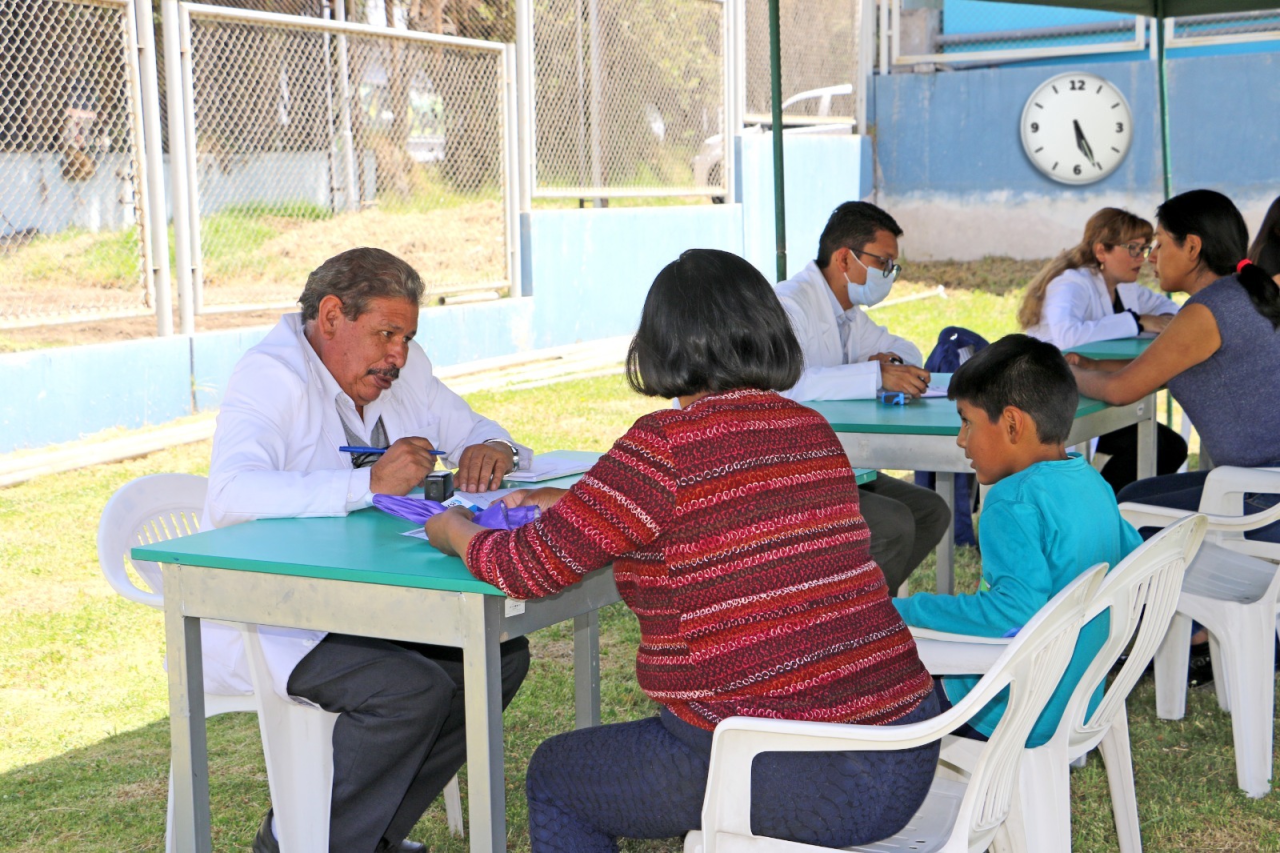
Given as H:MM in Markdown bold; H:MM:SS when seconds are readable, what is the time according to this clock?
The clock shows **5:26**
